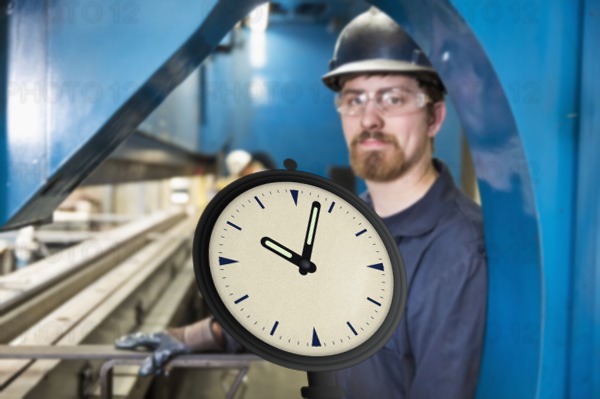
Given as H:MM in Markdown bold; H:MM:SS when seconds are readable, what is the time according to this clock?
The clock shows **10:03**
